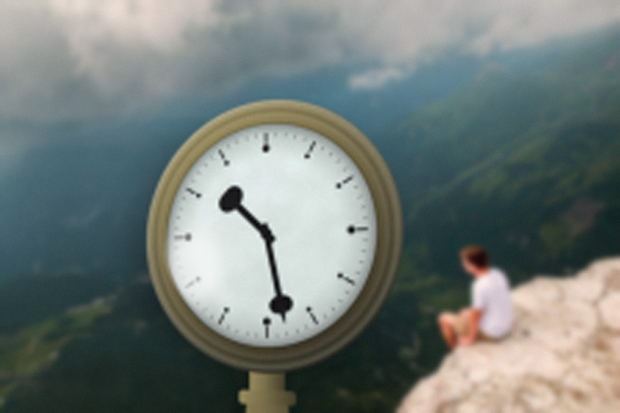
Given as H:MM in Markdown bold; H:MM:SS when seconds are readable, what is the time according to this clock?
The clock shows **10:28**
